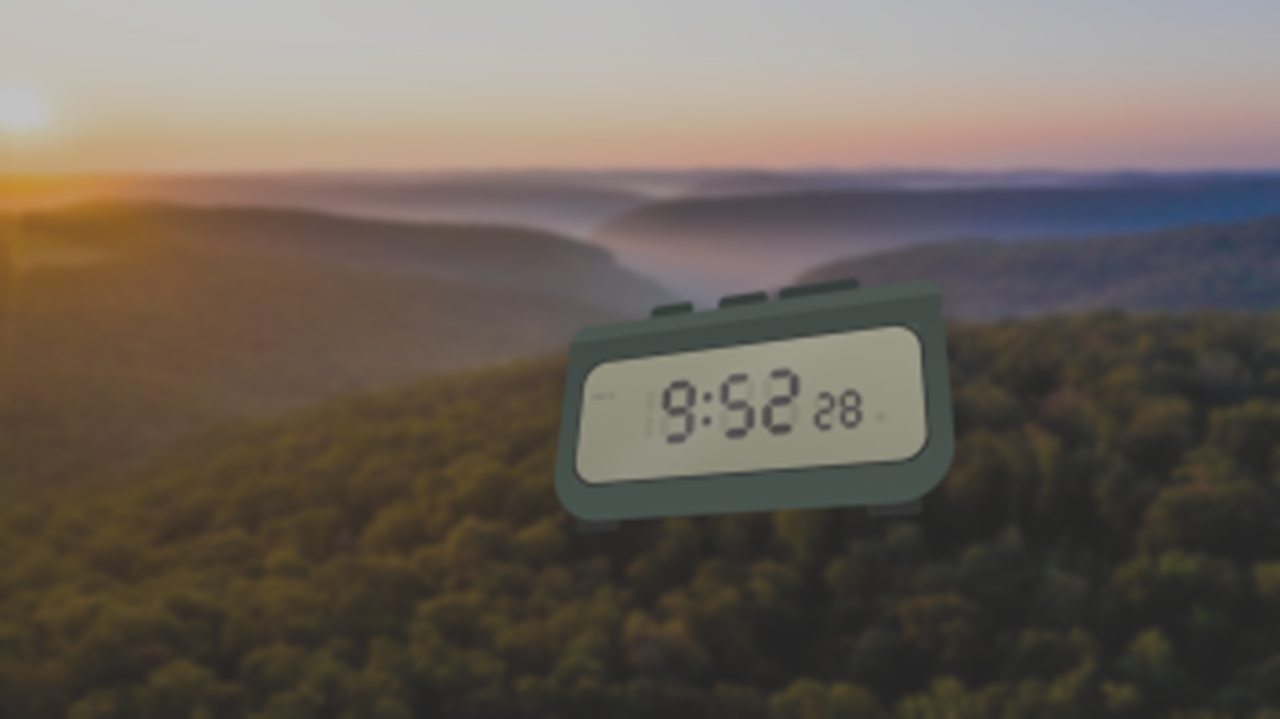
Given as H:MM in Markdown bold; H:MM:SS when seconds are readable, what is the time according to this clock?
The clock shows **9:52:28**
